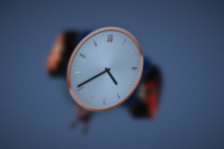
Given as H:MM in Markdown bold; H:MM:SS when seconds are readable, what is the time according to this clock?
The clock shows **4:41**
